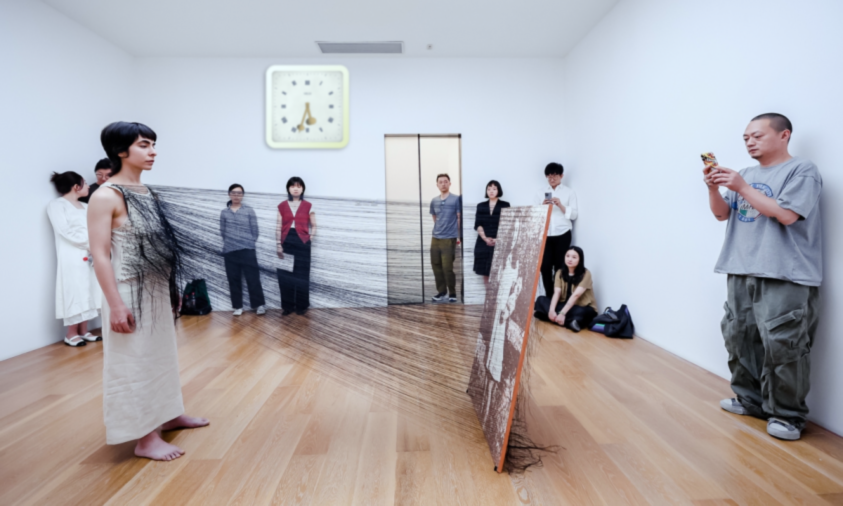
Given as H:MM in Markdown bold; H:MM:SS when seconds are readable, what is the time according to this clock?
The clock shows **5:33**
